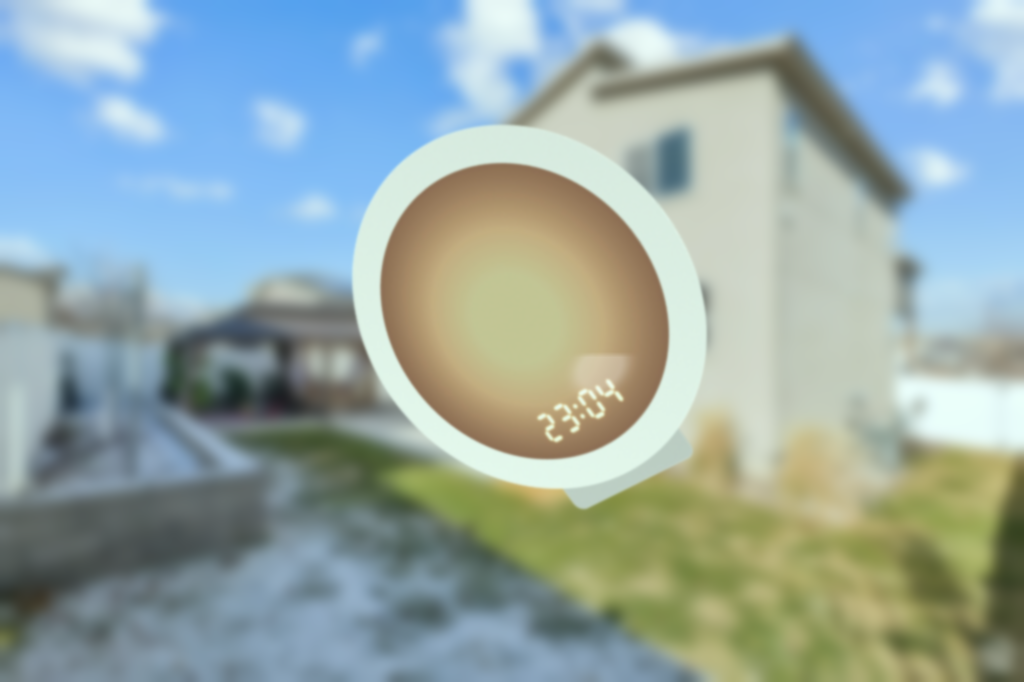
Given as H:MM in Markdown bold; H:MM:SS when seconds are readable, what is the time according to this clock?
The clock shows **23:04**
